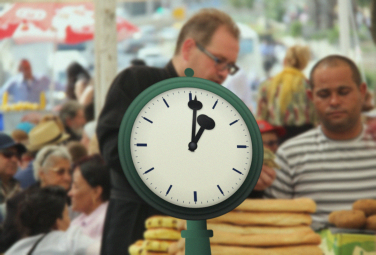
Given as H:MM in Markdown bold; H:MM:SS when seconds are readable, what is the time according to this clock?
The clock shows **1:01**
